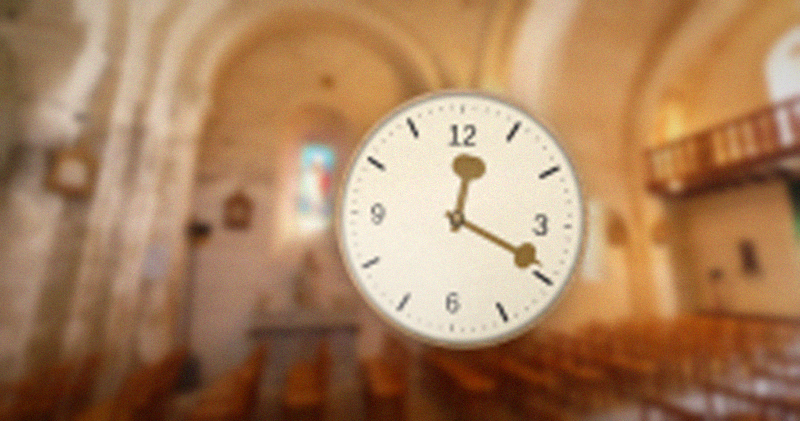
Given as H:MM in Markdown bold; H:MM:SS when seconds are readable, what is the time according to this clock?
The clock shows **12:19**
